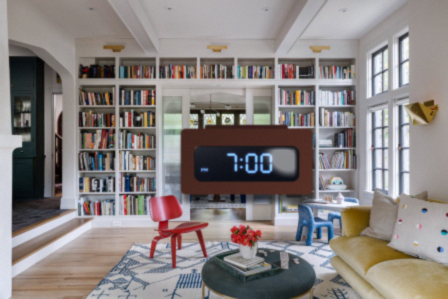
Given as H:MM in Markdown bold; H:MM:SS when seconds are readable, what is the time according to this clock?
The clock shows **7:00**
